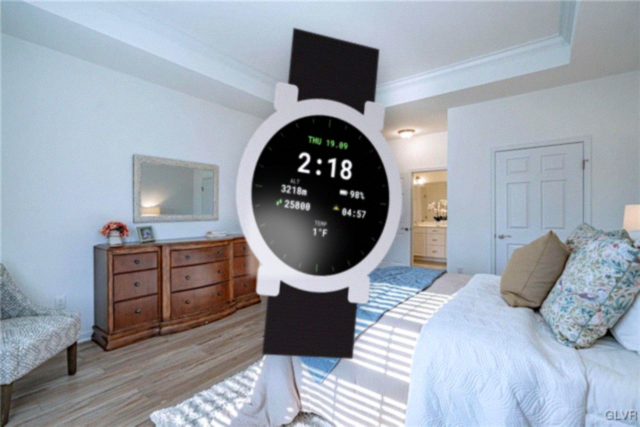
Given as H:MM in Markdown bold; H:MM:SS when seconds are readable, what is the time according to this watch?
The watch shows **2:18**
